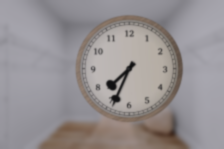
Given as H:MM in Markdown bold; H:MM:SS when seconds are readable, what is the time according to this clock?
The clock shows **7:34**
